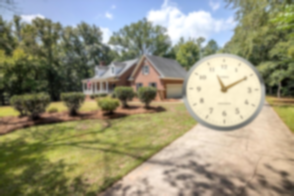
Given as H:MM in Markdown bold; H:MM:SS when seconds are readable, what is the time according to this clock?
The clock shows **11:10**
